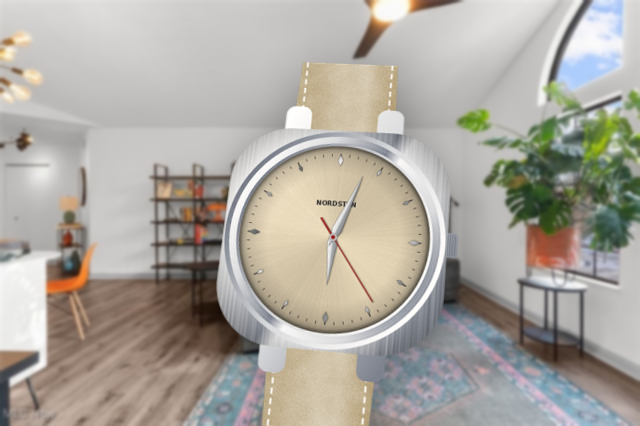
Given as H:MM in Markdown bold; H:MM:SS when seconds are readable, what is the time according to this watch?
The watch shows **6:03:24**
